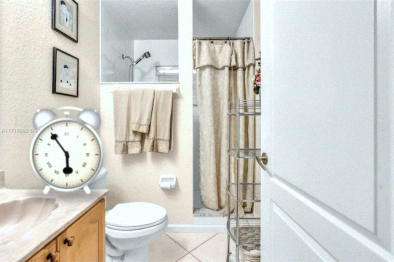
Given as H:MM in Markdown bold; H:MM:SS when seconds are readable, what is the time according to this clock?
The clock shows **5:54**
